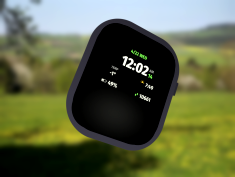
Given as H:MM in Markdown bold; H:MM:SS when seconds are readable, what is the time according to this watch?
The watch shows **12:02**
